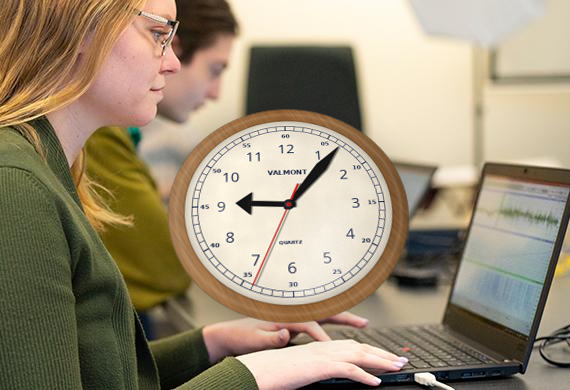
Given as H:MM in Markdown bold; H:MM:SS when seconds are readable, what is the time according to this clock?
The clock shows **9:06:34**
